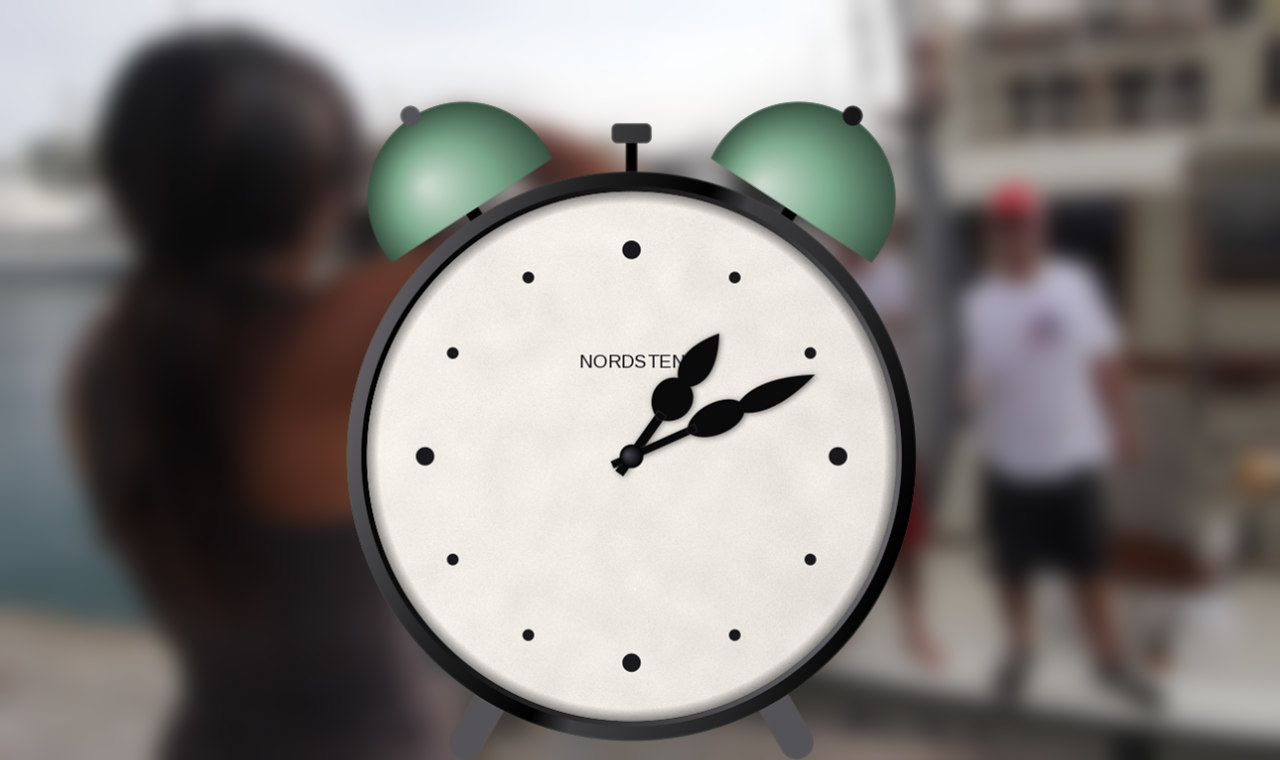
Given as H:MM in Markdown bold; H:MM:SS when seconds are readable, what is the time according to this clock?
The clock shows **1:11**
